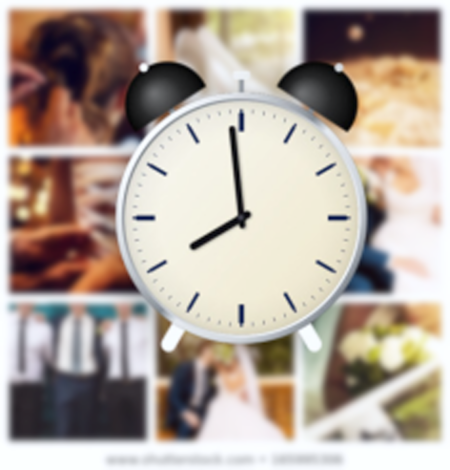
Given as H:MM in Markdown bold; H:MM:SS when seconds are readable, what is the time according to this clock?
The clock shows **7:59**
